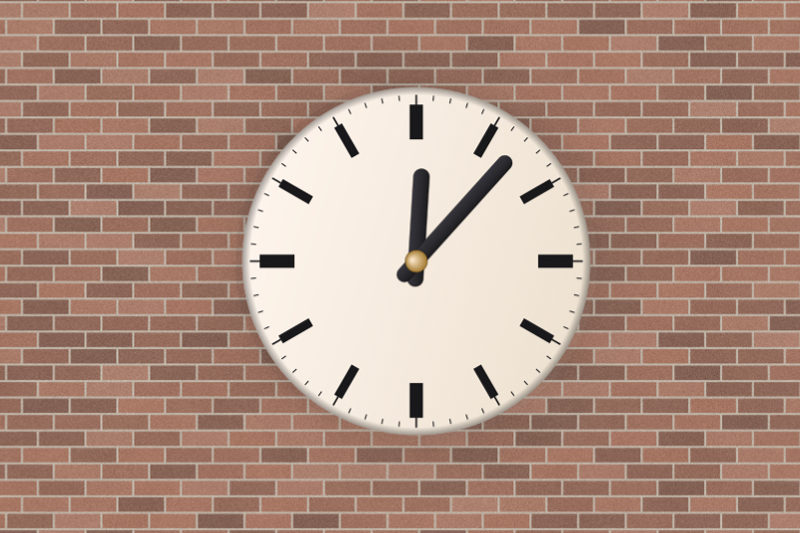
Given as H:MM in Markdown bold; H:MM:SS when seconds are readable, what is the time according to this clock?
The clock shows **12:07**
